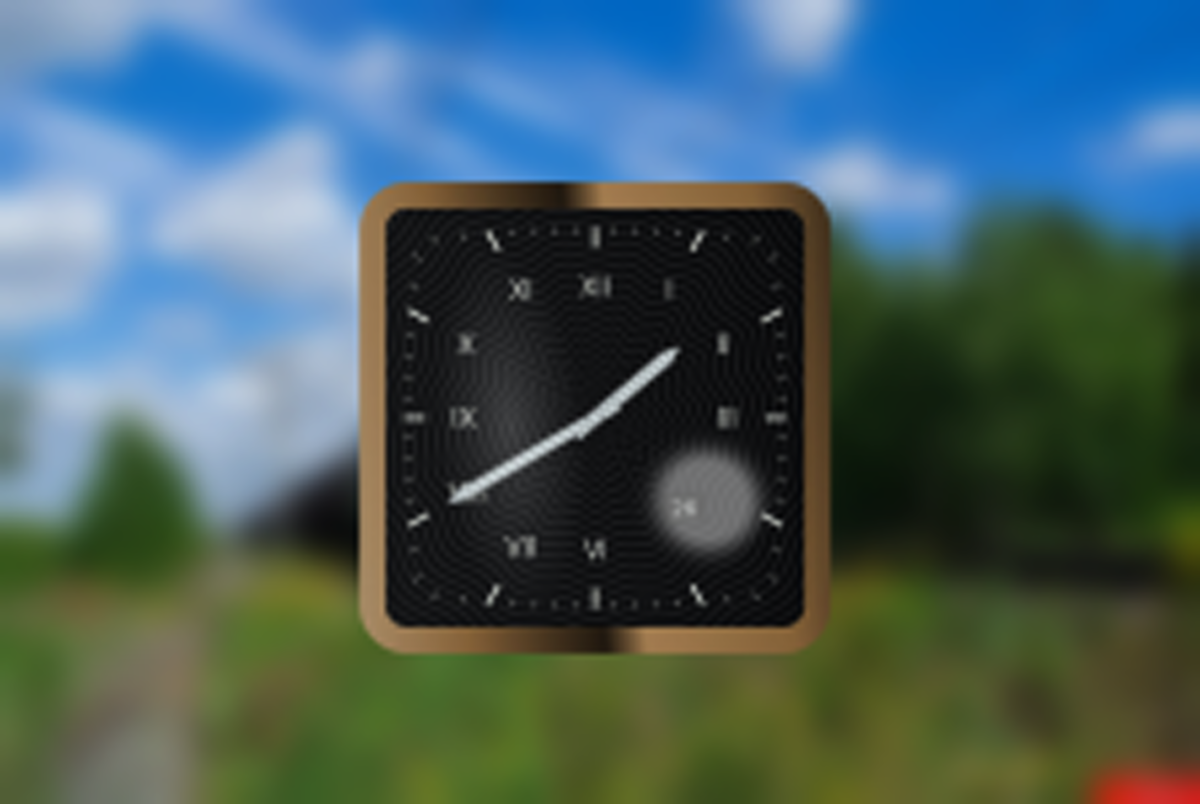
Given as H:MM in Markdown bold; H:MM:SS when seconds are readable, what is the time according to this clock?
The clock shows **1:40**
